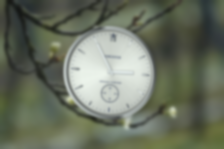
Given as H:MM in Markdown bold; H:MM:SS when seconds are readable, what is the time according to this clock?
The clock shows **2:55**
